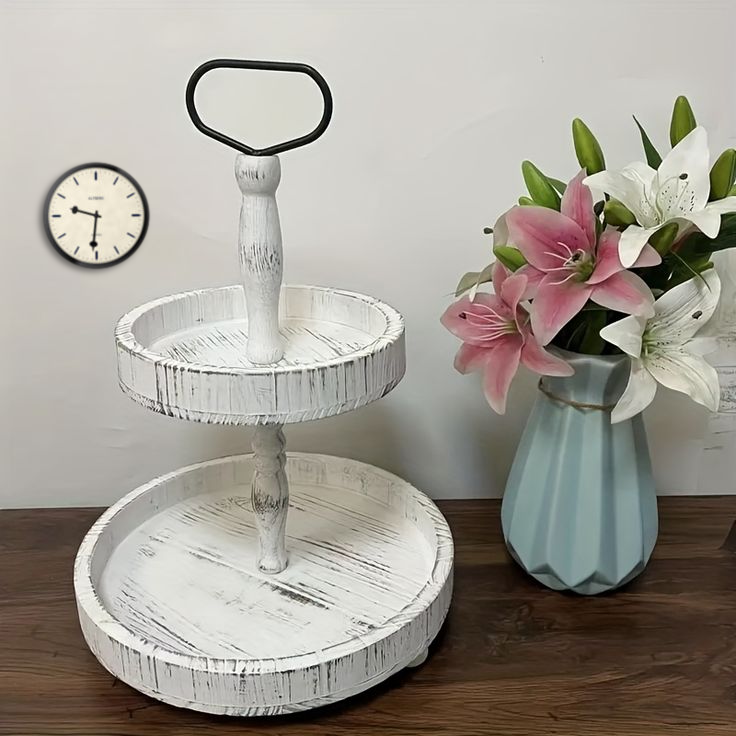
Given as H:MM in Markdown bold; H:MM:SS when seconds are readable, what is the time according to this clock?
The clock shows **9:31**
